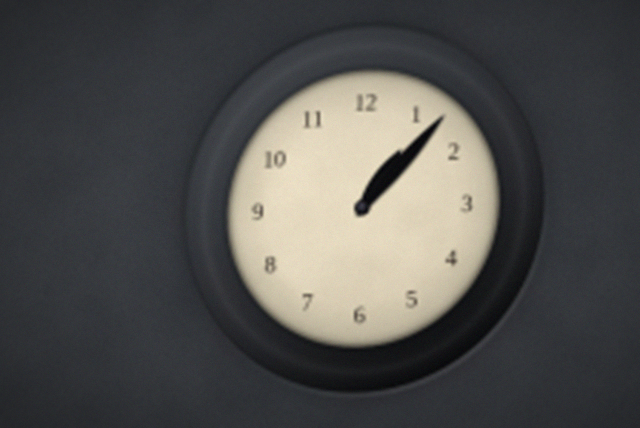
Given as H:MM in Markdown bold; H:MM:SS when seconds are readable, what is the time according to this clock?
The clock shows **1:07**
